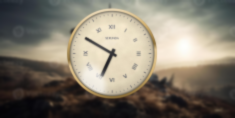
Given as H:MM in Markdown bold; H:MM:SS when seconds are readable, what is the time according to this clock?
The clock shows **6:50**
